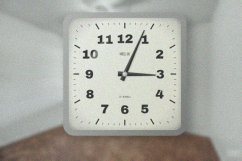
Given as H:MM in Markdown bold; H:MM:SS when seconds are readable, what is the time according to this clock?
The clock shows **3:04**
